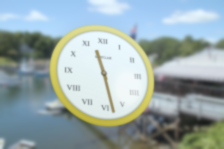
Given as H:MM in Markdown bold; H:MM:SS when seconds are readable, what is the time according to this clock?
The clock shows **11:28**
